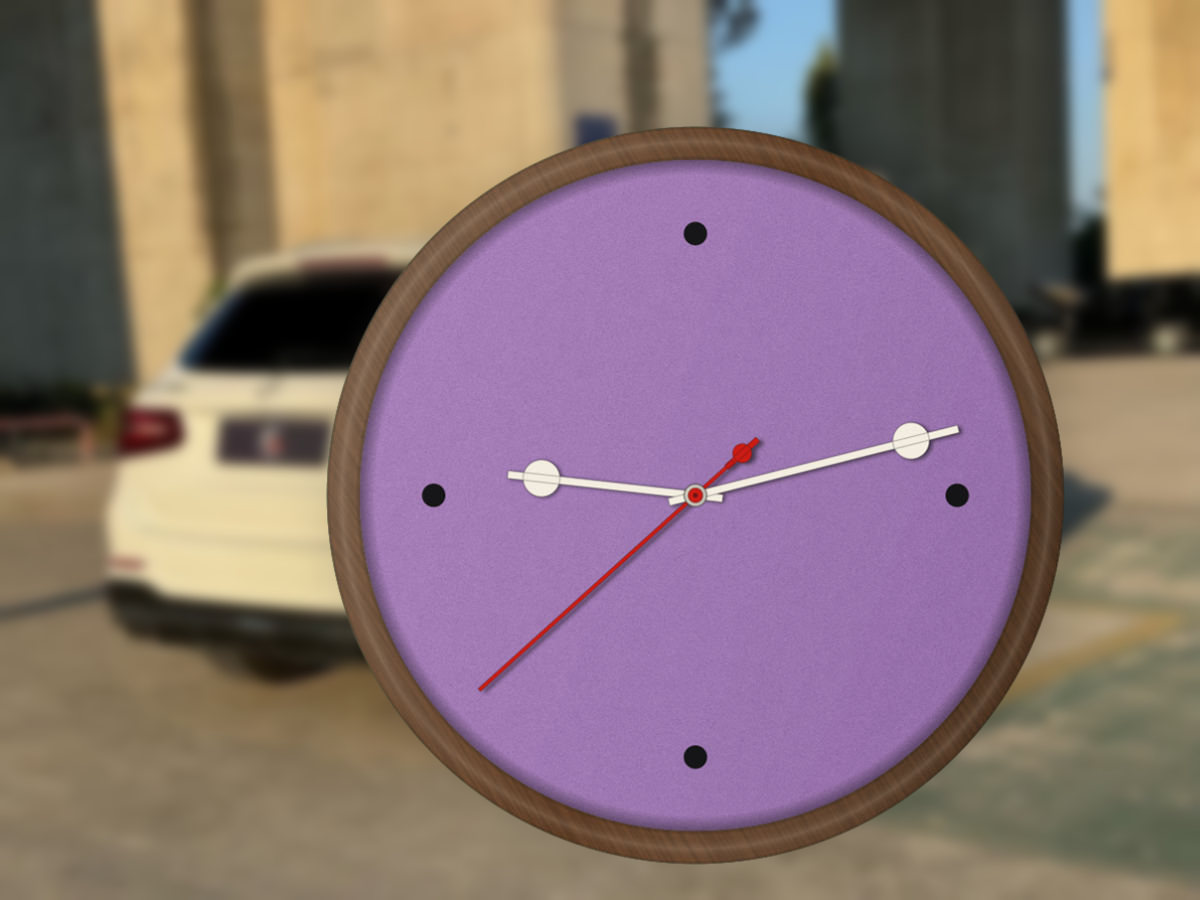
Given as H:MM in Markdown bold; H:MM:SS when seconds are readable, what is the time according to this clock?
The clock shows **9:12:38**
